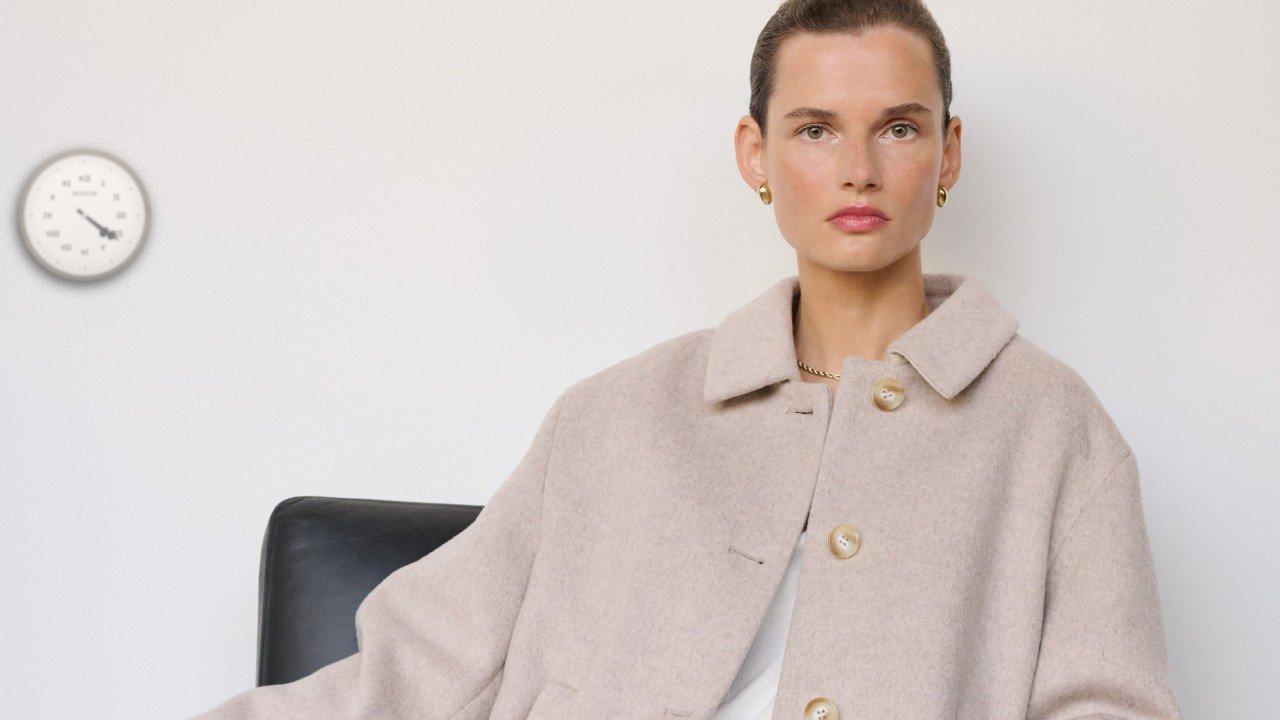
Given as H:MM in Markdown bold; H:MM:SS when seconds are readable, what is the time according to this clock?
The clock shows **4:21**
